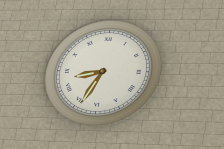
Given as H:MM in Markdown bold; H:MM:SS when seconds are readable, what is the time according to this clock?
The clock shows **8:34**
